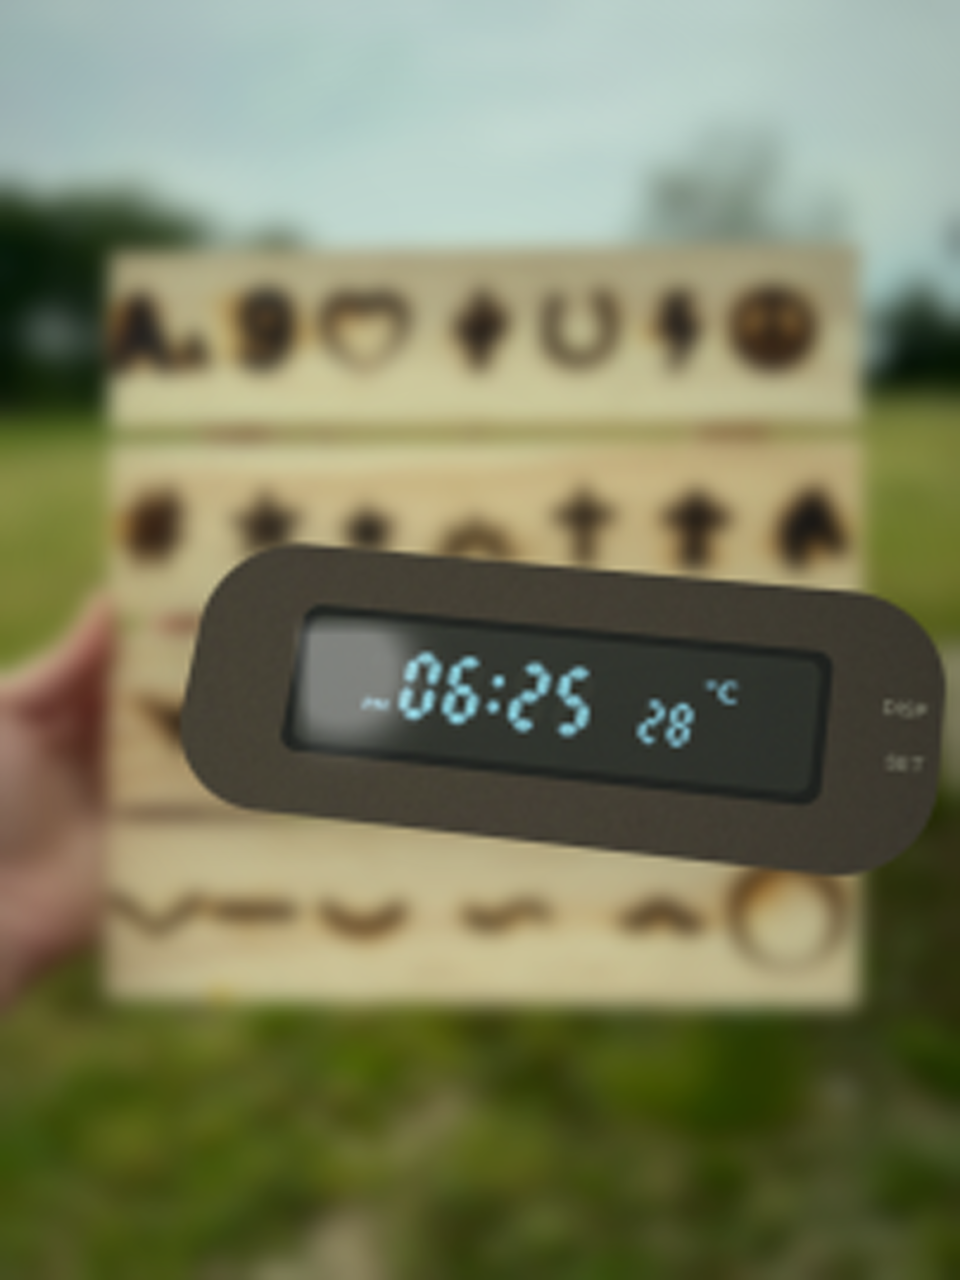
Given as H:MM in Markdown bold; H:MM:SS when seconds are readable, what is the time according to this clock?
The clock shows **6:25**
